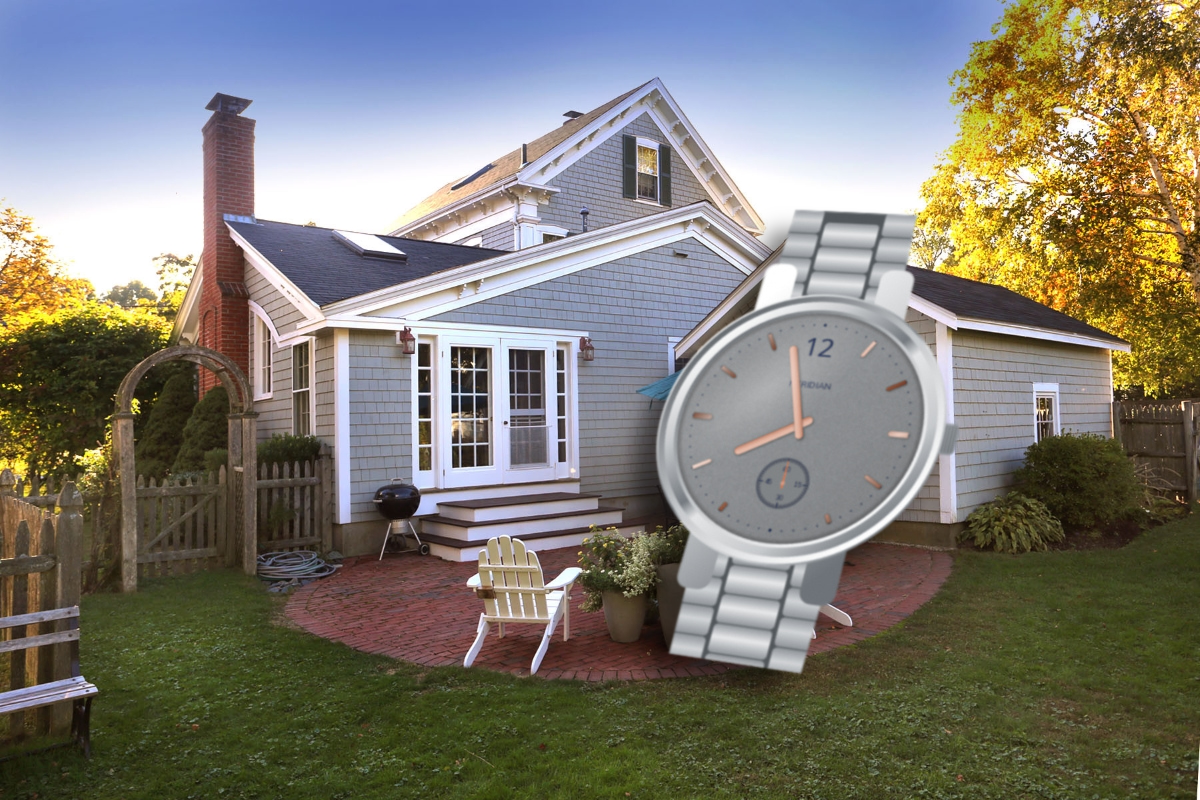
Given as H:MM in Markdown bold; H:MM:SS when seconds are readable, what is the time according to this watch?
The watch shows **7:57**
